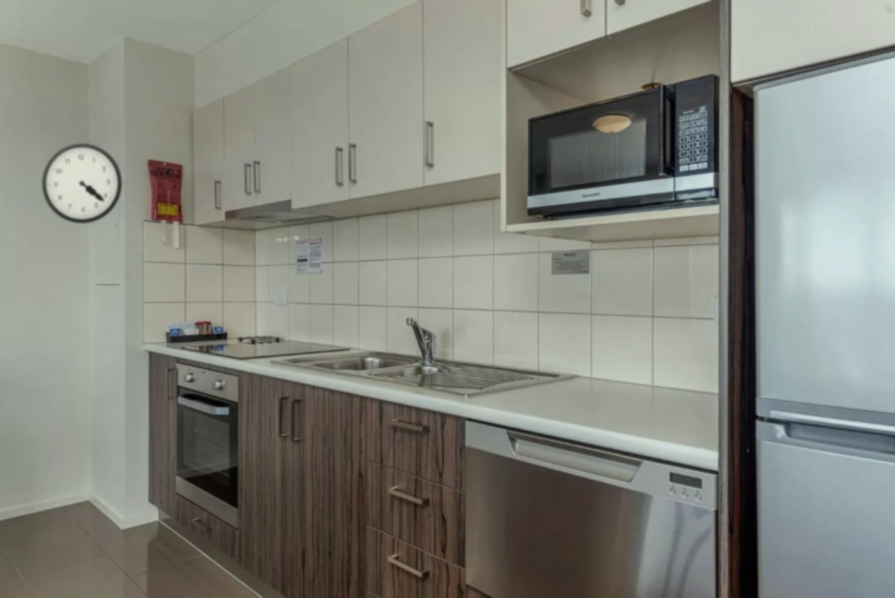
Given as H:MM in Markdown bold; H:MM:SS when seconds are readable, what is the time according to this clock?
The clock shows **4:22**
